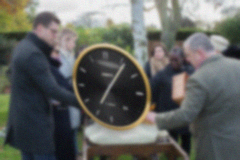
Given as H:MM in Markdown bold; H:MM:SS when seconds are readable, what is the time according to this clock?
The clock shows **7:06**
